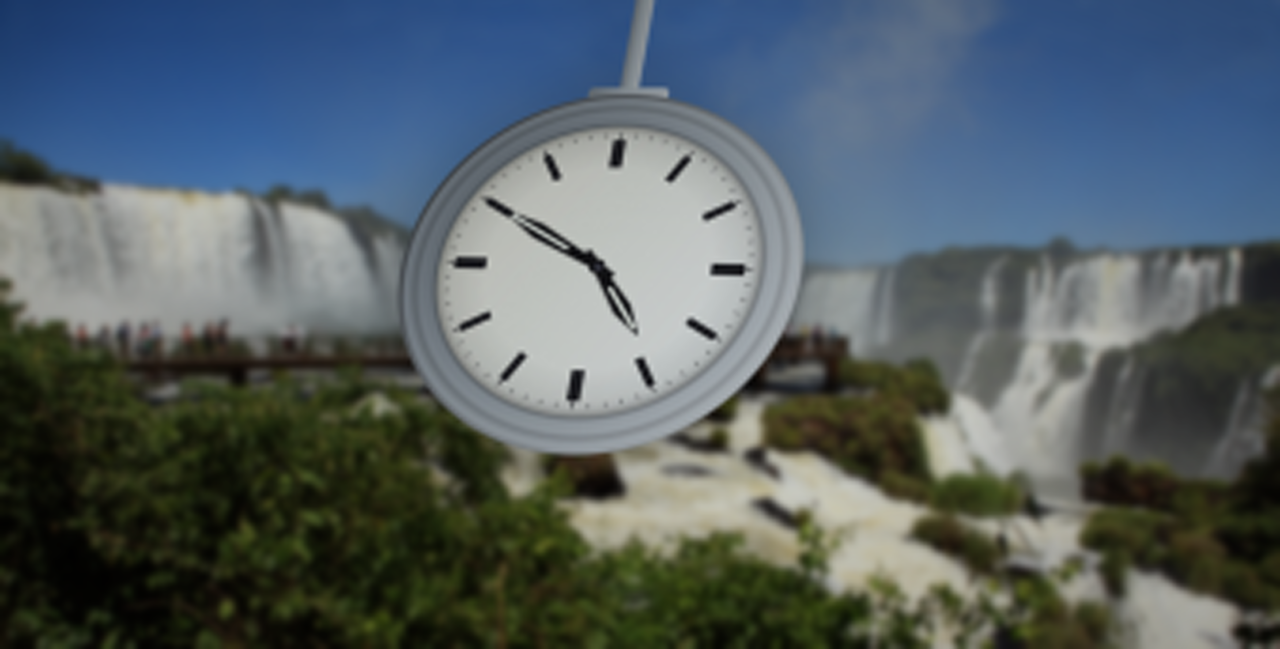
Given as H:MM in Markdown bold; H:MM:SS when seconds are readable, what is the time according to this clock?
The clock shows **4:50**
